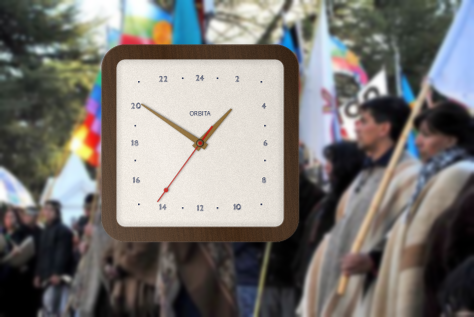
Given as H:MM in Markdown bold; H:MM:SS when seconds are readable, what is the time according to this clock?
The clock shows **2:50:36**
